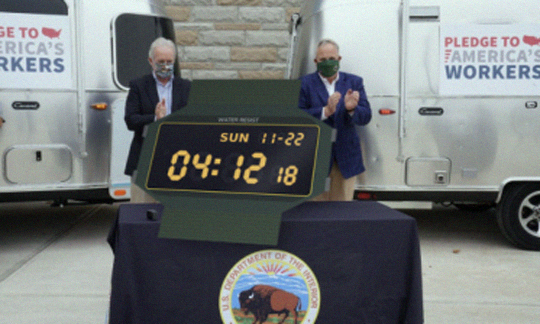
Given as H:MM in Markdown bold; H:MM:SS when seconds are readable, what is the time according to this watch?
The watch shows **4:12:18**
